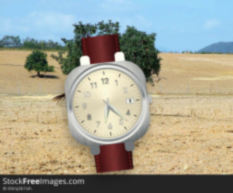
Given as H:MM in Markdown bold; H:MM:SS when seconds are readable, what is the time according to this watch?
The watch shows **6:23**
